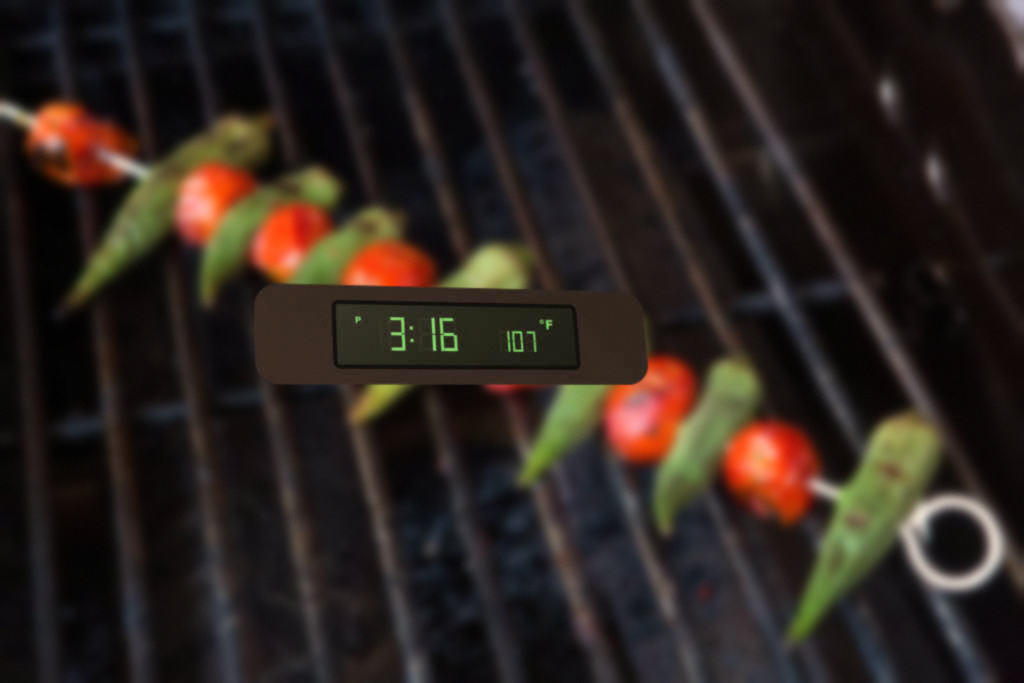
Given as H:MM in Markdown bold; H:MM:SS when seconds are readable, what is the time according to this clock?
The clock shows **3:16**
